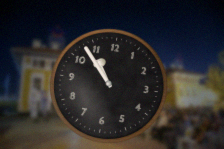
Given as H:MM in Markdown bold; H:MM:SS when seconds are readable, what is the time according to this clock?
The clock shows **10:53**
